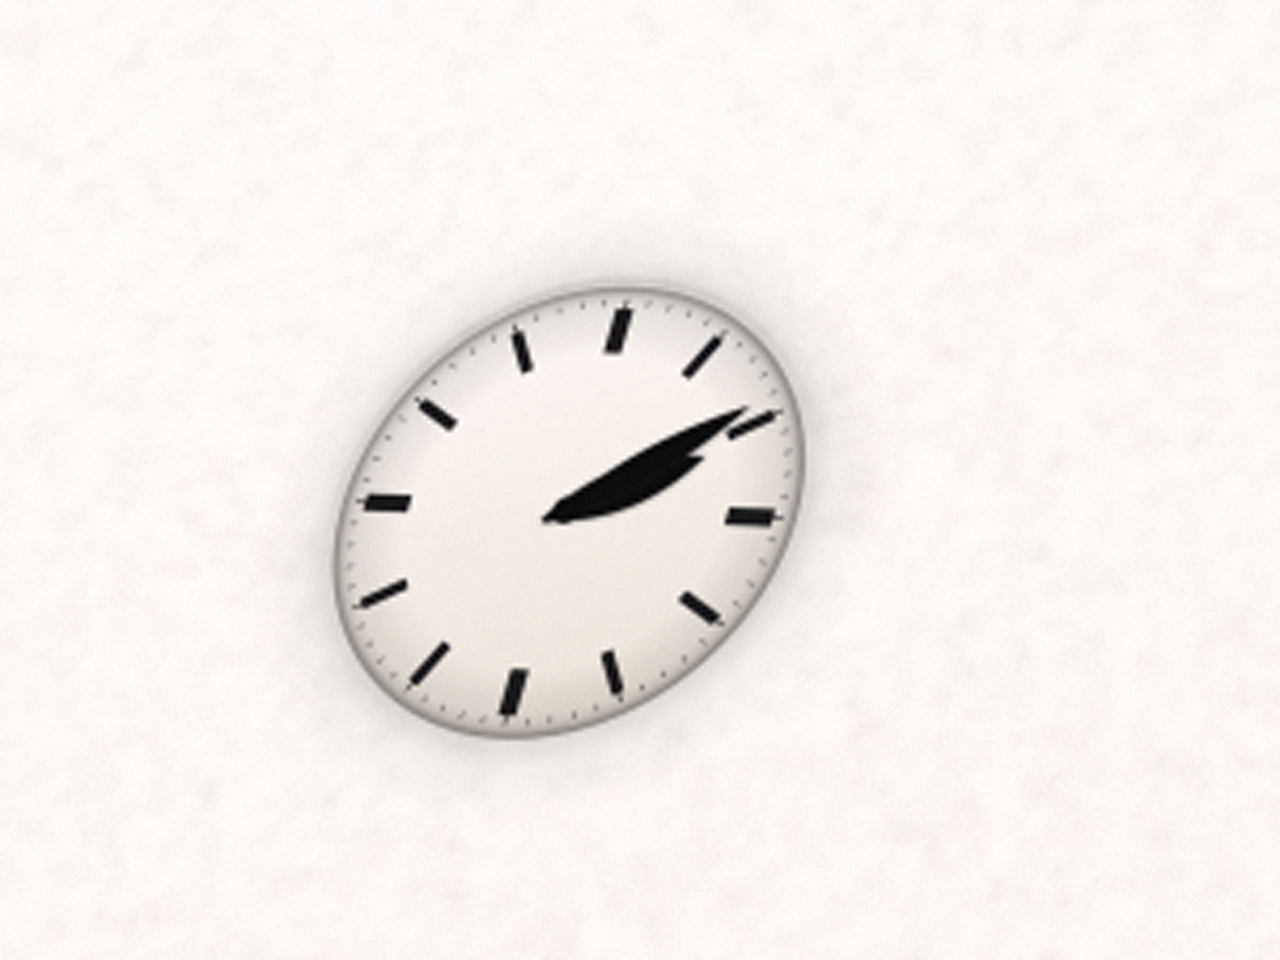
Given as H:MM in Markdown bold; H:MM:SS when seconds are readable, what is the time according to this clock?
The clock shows **2:09**
